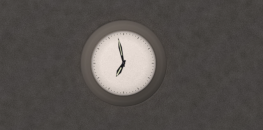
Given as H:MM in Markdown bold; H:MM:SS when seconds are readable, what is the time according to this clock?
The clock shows **6:58**
